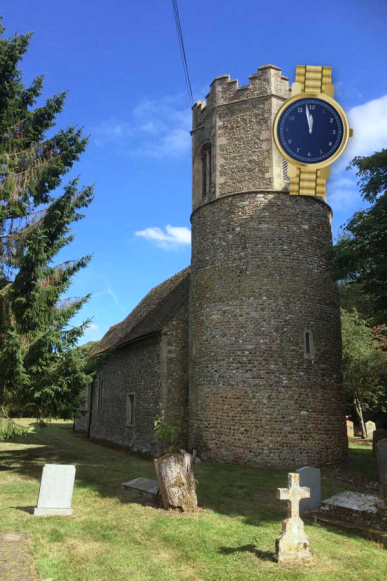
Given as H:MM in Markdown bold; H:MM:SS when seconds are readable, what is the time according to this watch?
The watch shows **11:58**
